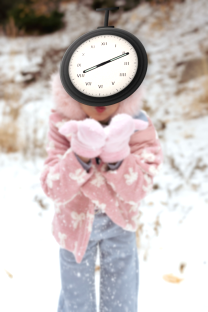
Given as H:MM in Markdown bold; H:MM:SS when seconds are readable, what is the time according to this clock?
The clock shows **8:11**
